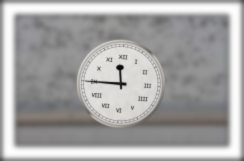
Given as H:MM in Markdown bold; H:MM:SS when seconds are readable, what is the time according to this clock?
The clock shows **11:45**
